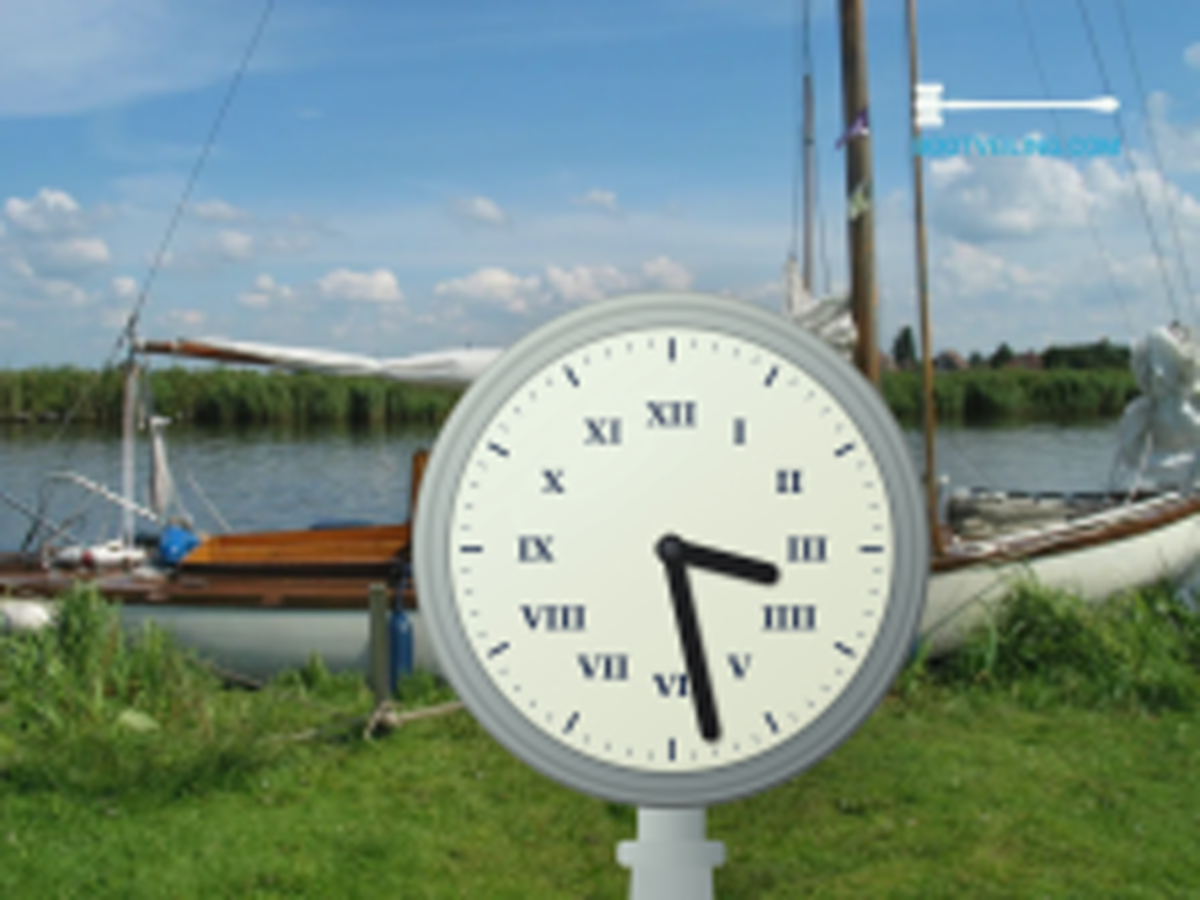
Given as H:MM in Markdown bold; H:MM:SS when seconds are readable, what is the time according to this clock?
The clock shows **3:28**
